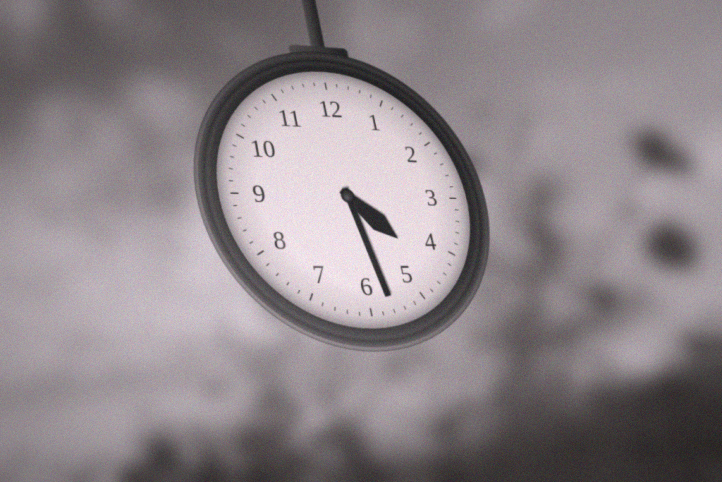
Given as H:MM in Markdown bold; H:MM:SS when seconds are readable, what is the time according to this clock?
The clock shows **4:28**
